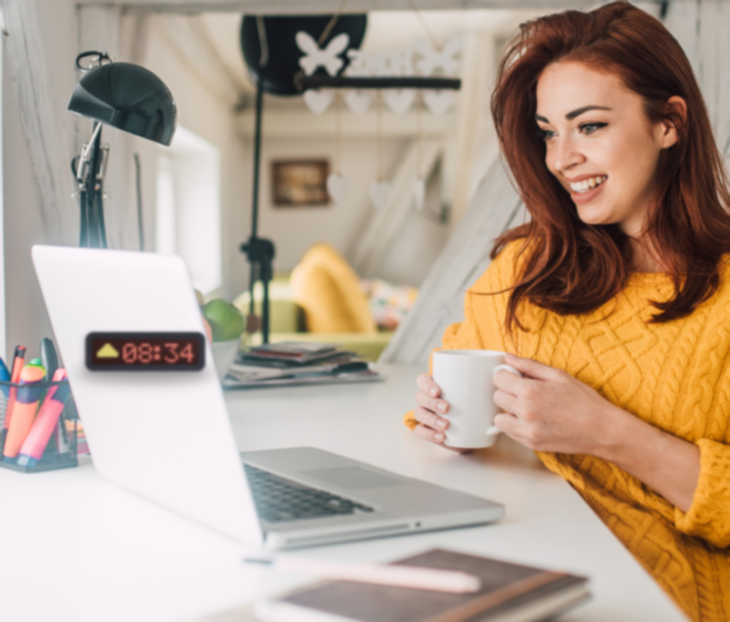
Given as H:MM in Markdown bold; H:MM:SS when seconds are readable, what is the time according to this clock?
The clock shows **8:34**
